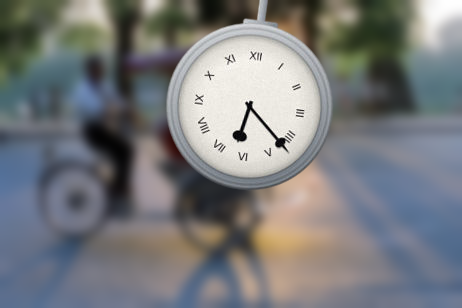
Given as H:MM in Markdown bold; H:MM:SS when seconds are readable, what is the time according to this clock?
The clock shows **6:22**
